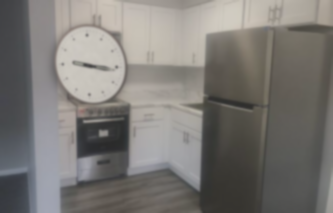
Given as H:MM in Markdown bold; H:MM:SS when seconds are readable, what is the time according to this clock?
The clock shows **9:16**
